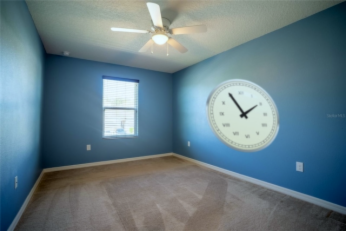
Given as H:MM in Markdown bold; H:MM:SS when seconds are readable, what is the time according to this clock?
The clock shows **1:55**
